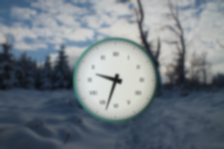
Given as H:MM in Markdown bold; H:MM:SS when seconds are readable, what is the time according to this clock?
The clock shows **9:33**
